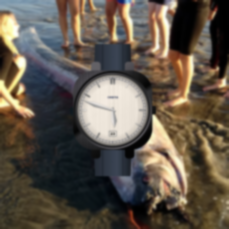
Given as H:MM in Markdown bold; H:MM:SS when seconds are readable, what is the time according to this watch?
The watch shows **5:48**
